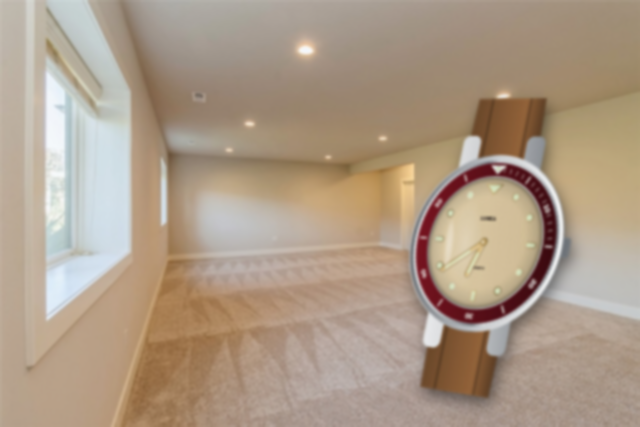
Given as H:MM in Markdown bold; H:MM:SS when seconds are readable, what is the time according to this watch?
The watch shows **6:39**
